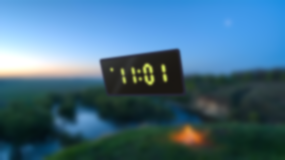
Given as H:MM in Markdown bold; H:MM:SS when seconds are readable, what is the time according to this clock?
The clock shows **11:01**
